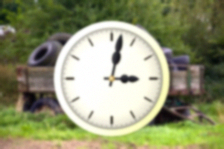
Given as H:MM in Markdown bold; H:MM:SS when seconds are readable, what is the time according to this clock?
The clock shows **3:02**
